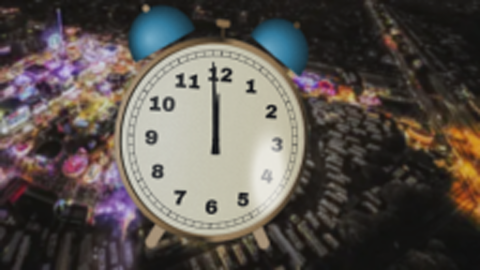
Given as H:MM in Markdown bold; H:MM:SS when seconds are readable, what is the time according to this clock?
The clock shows **11:59**
